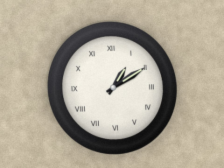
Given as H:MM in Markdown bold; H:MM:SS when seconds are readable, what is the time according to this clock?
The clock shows **1:10**
